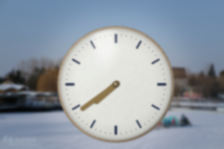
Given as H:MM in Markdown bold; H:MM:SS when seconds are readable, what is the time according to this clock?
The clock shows **7:39**
